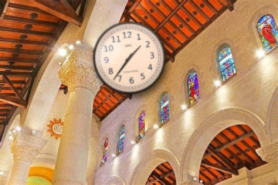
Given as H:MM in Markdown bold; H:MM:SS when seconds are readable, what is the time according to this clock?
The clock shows **1:37**
